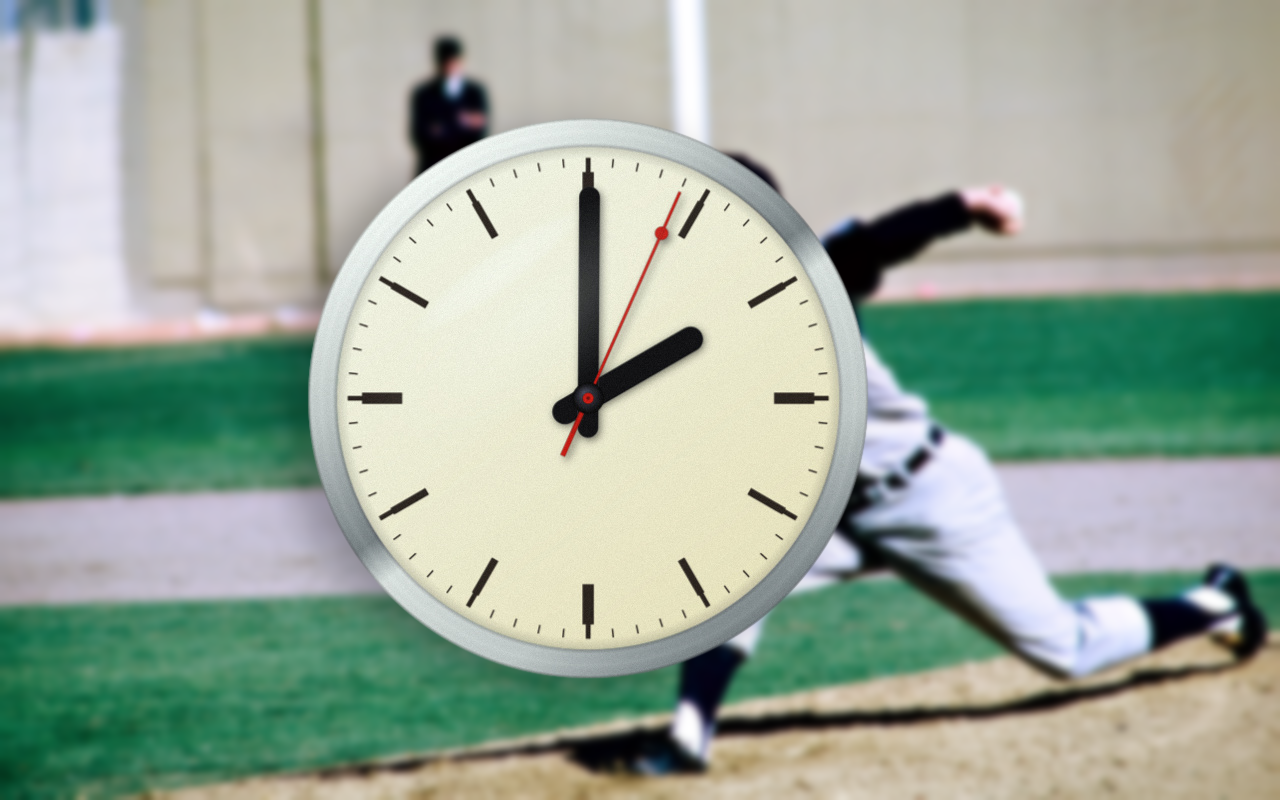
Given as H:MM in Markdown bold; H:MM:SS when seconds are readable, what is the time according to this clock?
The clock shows **2:00:04**
